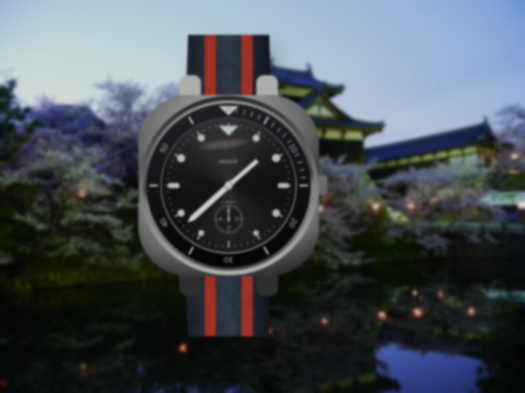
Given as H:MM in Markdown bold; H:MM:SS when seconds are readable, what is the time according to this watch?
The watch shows **1:38**
